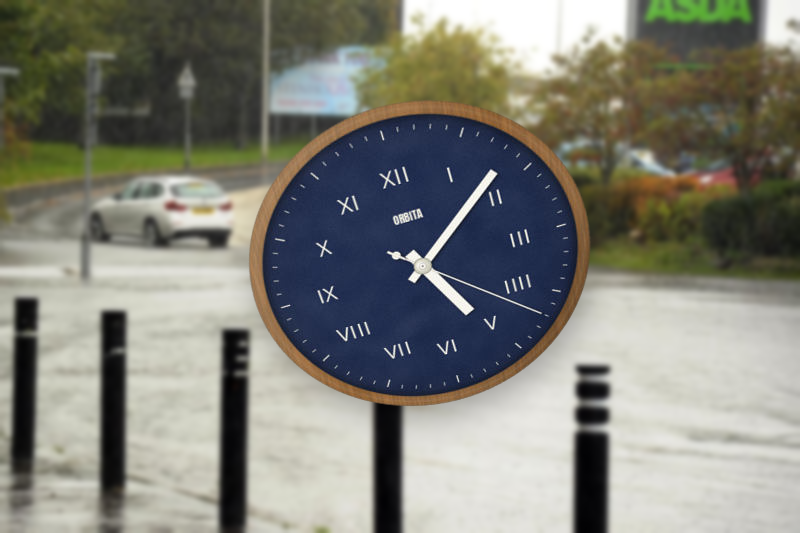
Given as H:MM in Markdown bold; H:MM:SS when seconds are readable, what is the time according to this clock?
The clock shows **5:08:22**
